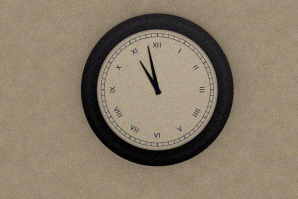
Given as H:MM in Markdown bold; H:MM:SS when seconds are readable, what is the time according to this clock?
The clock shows **10:58**
